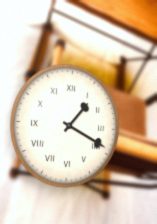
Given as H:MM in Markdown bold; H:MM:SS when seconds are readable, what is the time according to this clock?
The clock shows **1:19**
